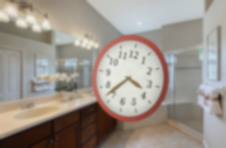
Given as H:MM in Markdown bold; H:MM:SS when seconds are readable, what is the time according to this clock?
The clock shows **3:37**
